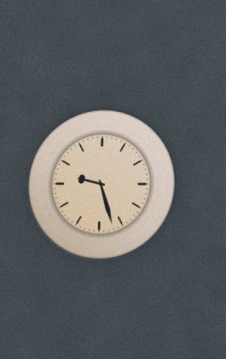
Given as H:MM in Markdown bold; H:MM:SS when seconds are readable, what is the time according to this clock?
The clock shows **9:27**
